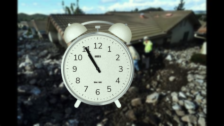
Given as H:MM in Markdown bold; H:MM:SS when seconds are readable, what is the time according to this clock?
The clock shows **10:55**
